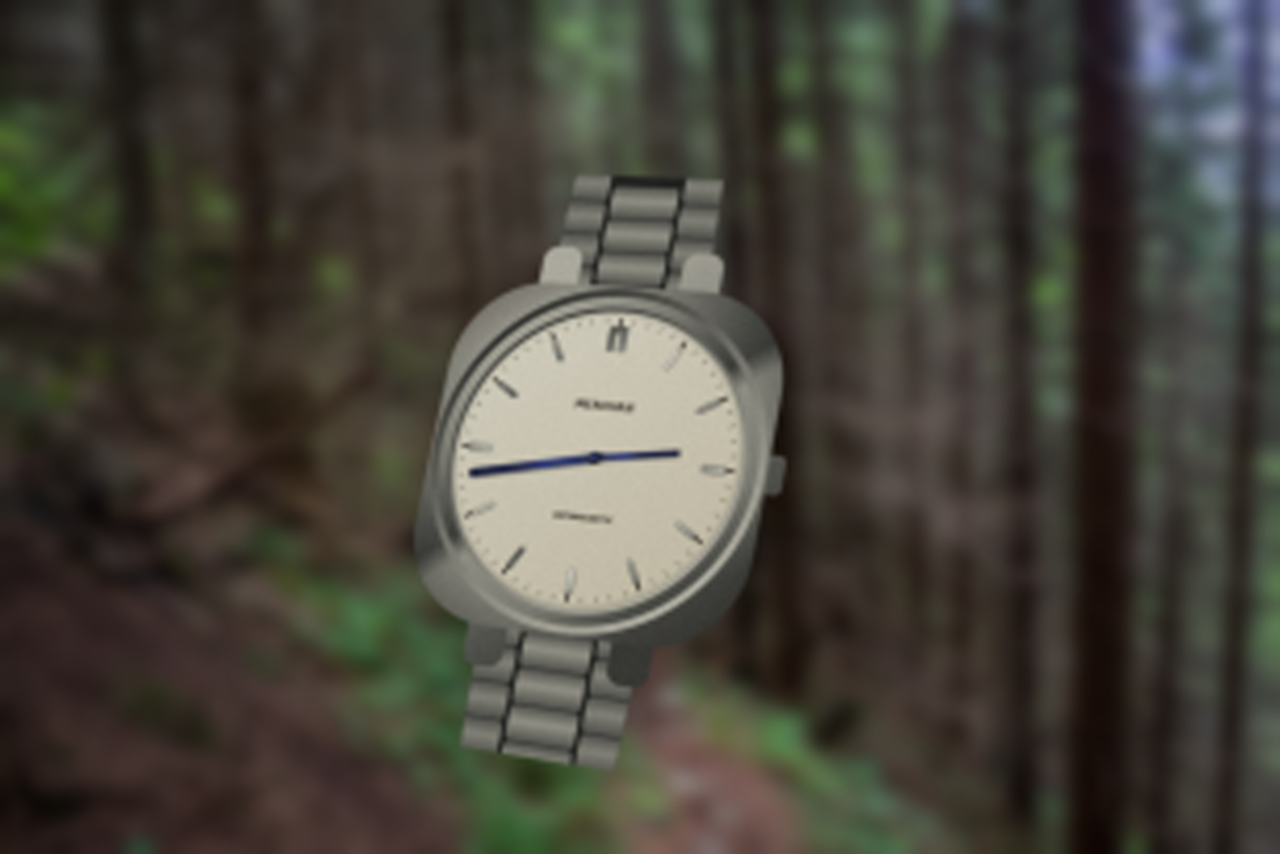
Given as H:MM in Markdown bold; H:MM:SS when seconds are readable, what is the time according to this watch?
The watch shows **2:43**
